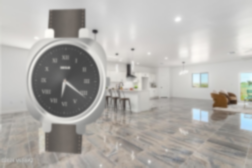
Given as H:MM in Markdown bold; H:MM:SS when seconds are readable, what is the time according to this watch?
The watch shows **6:21**
